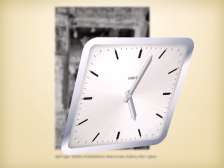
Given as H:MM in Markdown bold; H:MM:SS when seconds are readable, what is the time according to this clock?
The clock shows **5:03**
